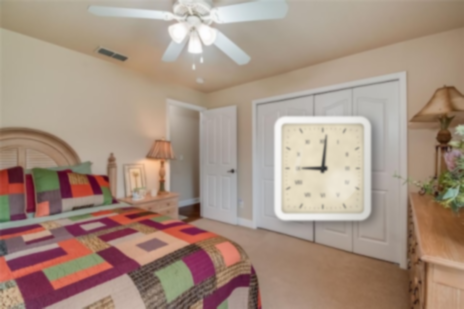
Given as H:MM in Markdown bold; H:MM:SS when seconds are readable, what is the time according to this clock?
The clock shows **9:01**
